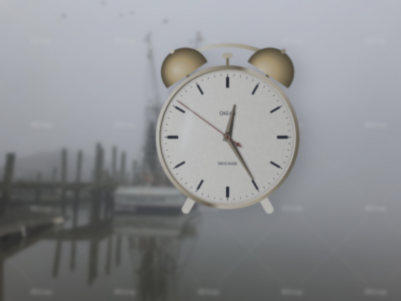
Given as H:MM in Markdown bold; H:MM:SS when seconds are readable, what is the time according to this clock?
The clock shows **12:24:51**
